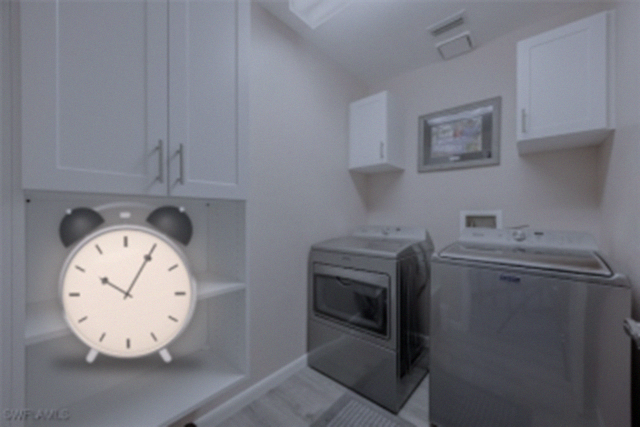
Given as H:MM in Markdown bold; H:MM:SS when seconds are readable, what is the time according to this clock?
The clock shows **10:05**
